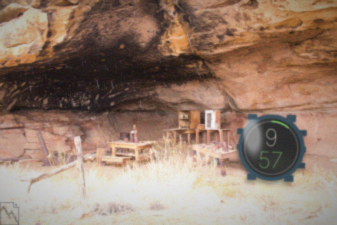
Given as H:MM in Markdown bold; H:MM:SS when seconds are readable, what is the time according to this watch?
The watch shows **9:57**
